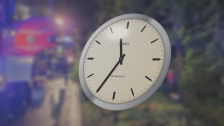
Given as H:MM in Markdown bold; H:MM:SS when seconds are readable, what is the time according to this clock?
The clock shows **11:35**
